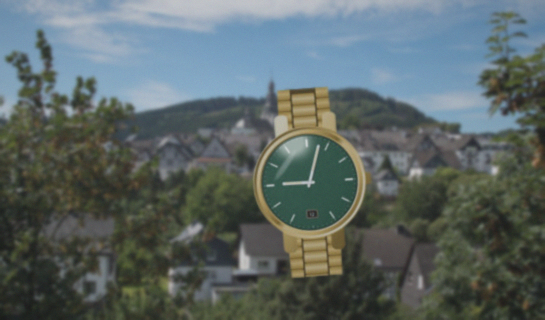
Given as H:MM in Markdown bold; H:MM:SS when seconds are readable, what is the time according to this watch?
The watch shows **9:03**
